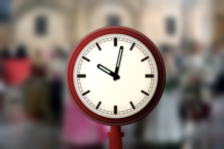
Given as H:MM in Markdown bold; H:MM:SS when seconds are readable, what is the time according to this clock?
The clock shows **10:02**
